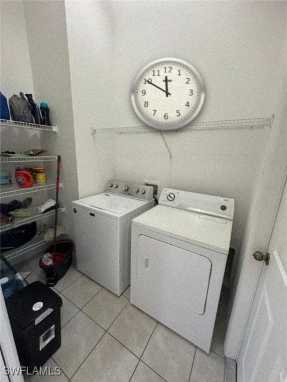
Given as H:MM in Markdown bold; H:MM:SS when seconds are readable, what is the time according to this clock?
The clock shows **11:50**
